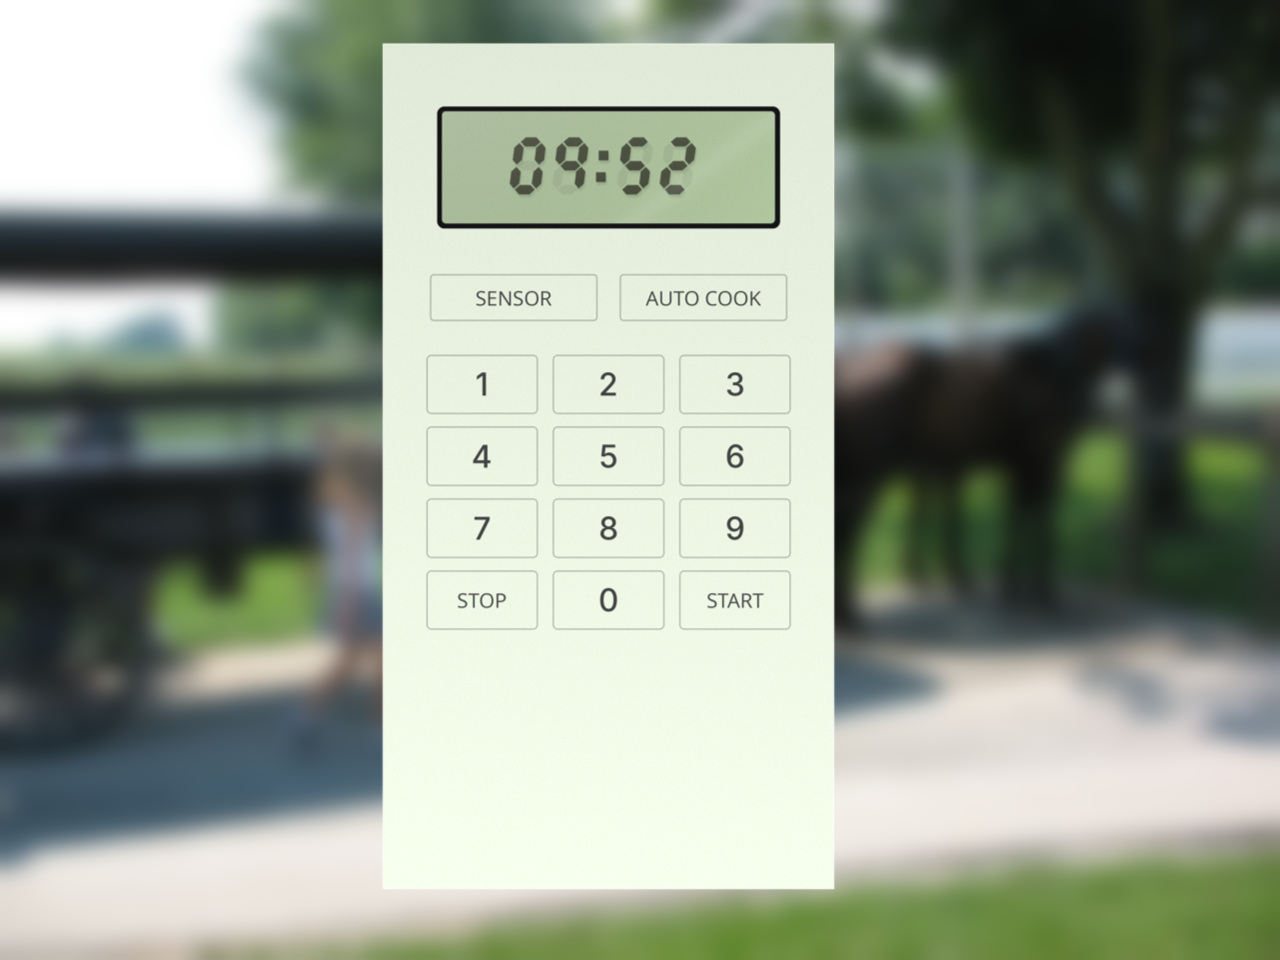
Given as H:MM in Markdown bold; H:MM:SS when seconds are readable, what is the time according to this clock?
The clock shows **9:52**
